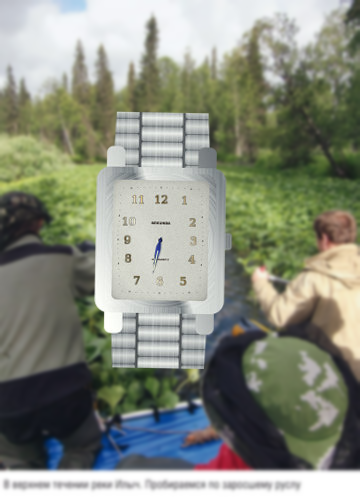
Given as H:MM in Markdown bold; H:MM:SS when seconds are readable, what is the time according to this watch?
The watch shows **6:32**
